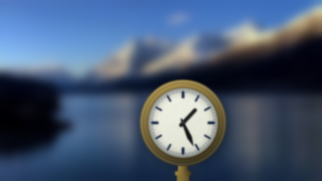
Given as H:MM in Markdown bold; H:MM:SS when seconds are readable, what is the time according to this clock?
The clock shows **1:26**
